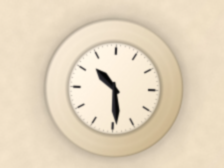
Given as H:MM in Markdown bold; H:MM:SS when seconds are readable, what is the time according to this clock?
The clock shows **10:29**
